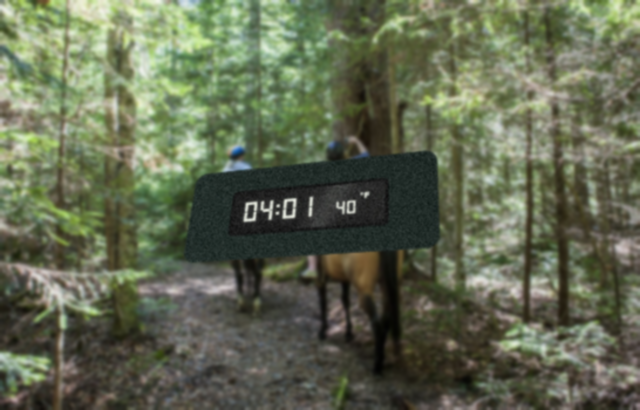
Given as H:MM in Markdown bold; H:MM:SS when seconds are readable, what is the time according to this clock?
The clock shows **4:01**
